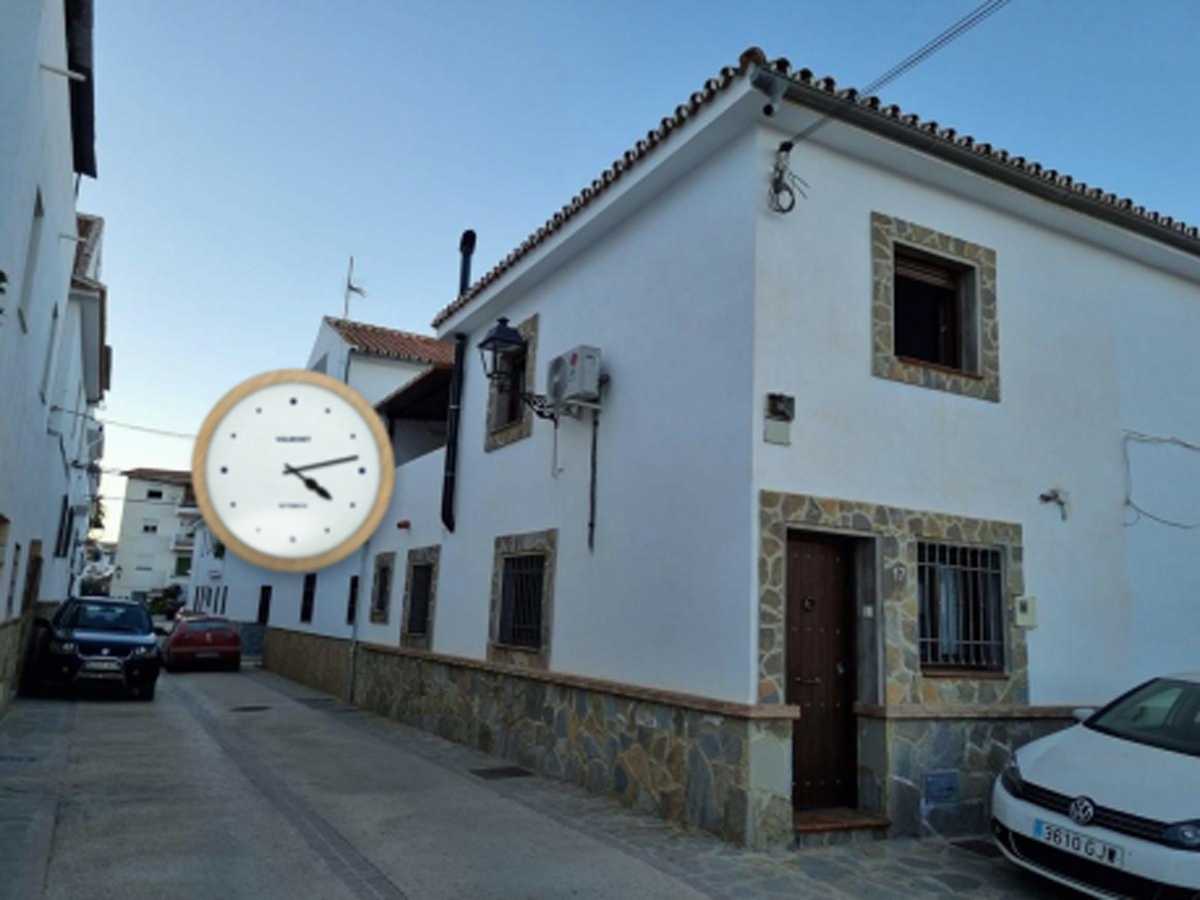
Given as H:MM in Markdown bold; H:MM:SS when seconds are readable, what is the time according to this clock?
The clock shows **4:13**
